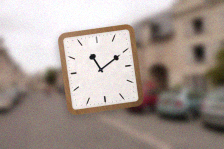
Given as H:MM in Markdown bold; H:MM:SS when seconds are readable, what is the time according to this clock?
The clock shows **11:10**
